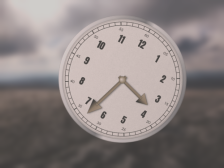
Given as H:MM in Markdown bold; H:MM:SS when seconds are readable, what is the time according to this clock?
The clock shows **3:33**
